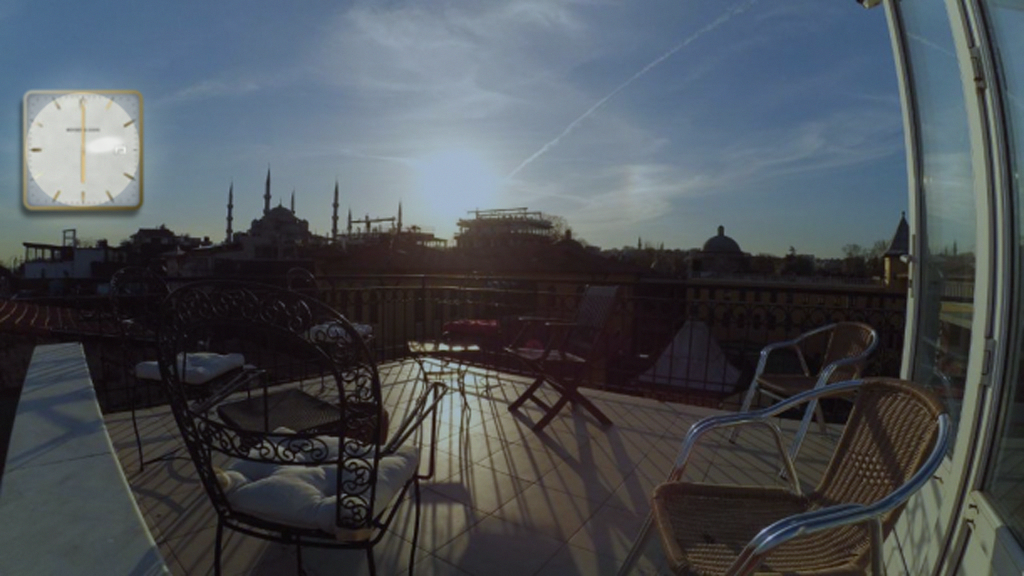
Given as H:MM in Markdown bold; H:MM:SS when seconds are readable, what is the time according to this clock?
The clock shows **6:00**
